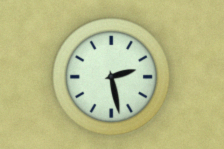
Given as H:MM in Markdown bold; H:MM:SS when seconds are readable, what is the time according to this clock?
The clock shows **2:28**
